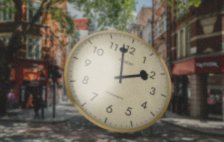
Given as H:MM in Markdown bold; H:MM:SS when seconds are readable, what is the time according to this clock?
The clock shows **1:58**
